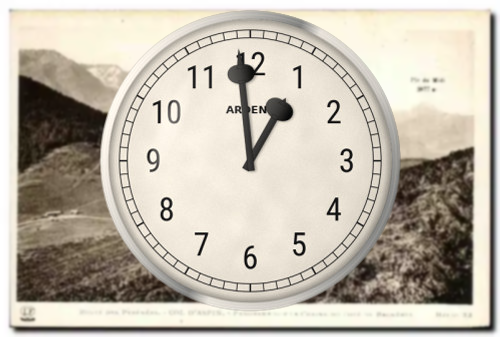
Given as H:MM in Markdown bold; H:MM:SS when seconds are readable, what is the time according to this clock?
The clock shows **12:59**
